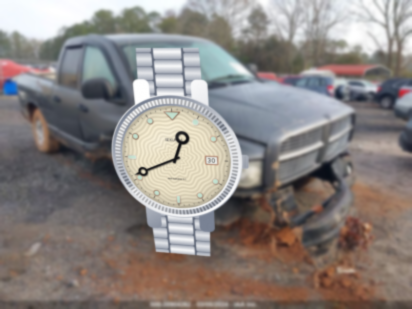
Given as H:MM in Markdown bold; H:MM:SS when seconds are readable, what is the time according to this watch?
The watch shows **12:41**
